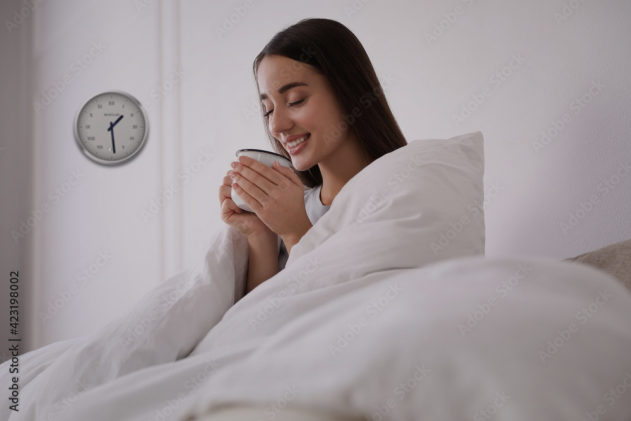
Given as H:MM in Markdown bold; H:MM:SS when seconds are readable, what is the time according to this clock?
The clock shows **1:29**
